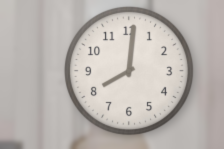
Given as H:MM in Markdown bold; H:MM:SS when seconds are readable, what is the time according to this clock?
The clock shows **8:01**
